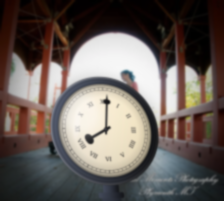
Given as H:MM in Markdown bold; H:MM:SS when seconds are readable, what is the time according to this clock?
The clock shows **8:01**
